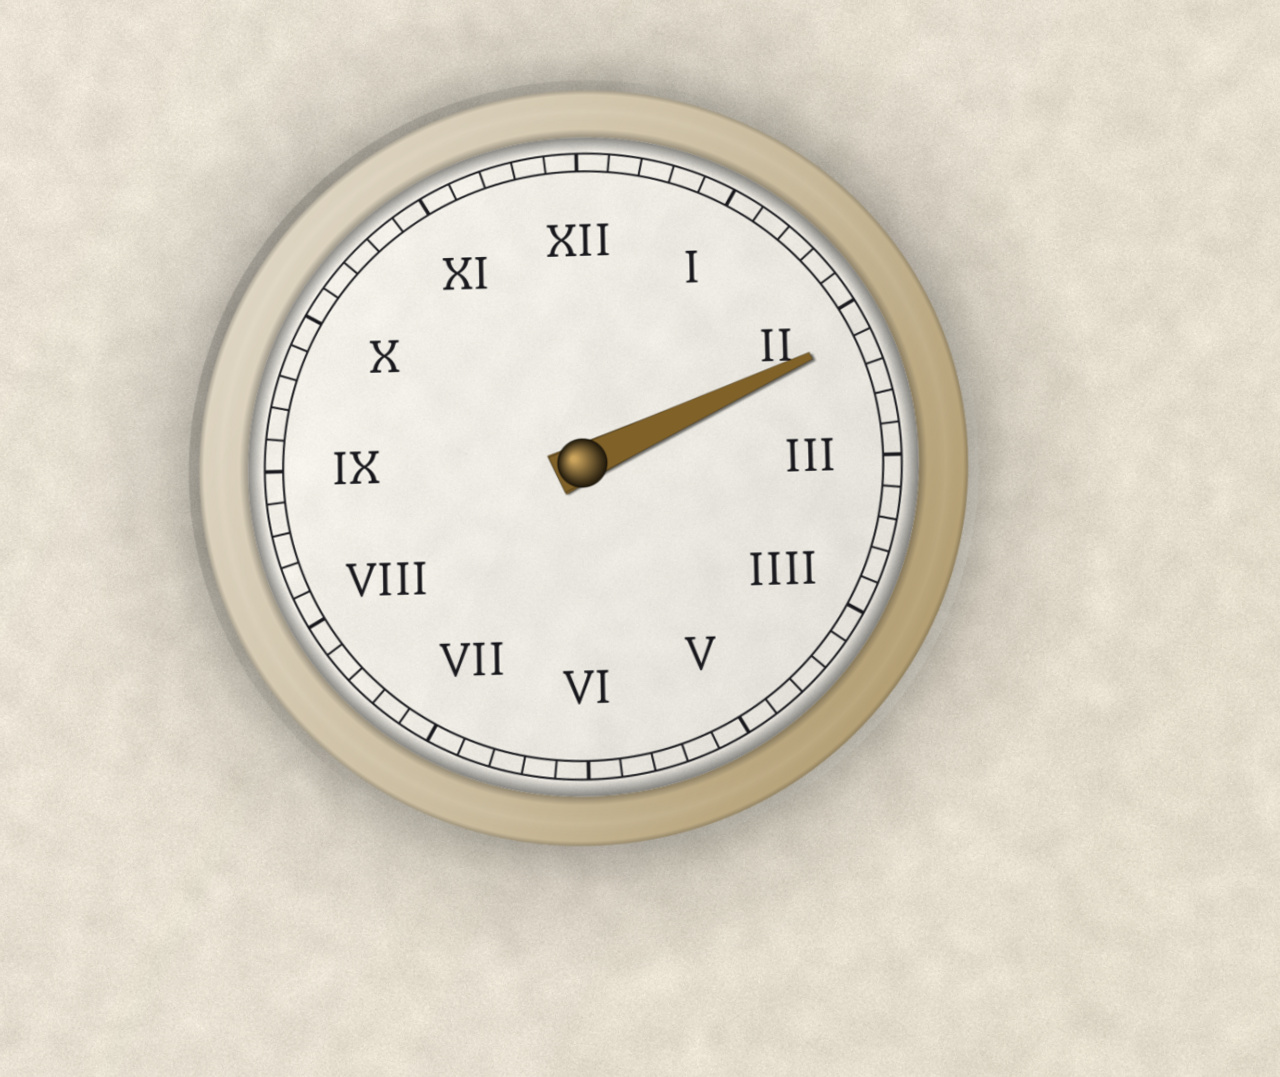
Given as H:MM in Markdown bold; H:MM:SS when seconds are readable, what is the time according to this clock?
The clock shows **2:11**
